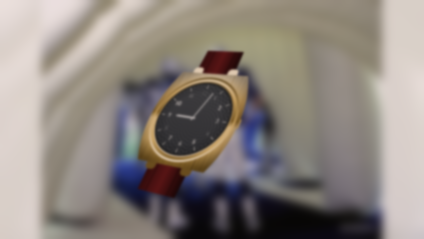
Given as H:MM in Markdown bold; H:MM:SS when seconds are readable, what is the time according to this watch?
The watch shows **9:03**
